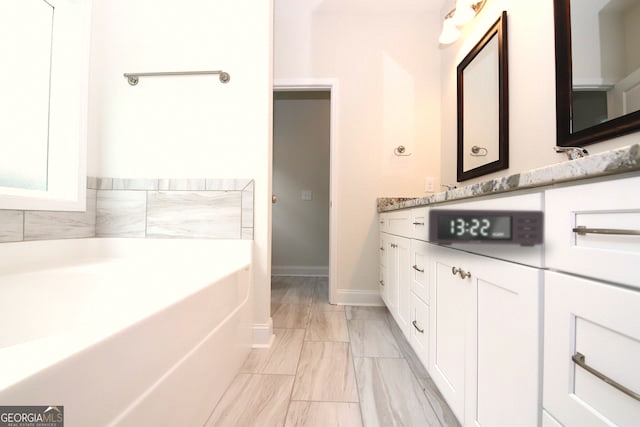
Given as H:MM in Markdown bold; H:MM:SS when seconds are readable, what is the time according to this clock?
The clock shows **13:22**
